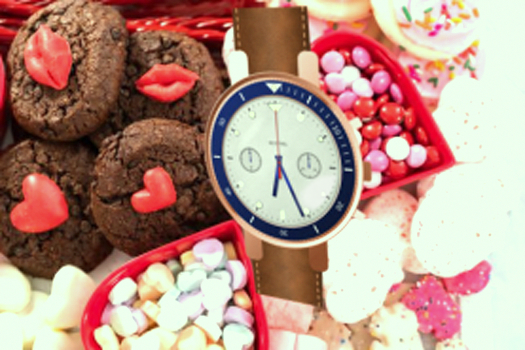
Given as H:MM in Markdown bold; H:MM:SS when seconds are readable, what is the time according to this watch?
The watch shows **6:26**
